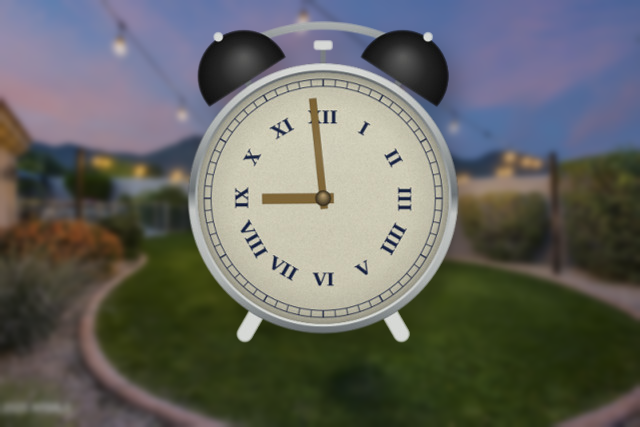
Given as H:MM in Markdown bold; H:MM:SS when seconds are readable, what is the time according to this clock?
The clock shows **8:59**
